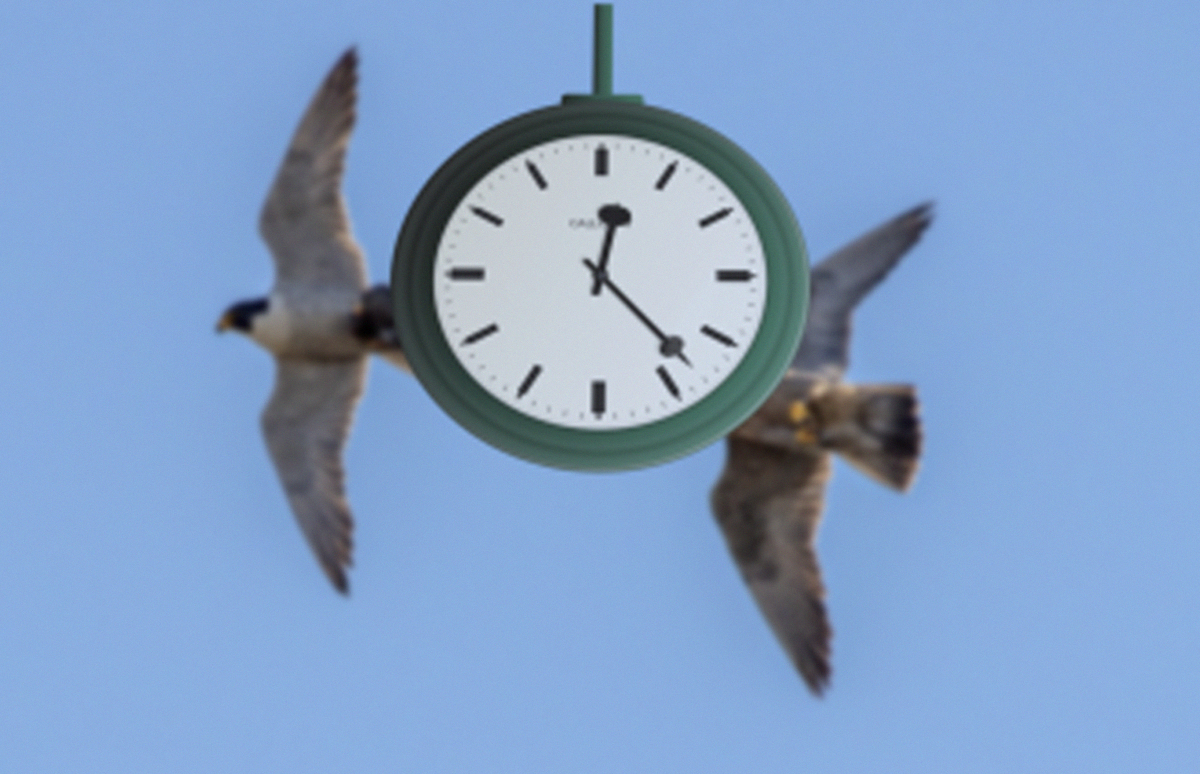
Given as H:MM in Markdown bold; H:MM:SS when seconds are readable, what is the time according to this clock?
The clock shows **12:23**
